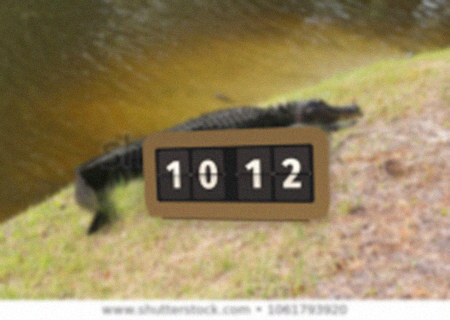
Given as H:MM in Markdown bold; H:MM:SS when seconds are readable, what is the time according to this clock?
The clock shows **10:12**
